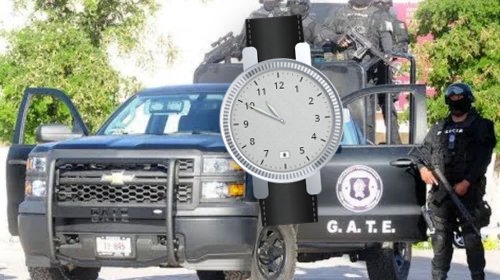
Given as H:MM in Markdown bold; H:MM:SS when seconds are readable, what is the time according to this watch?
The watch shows **10:50**
